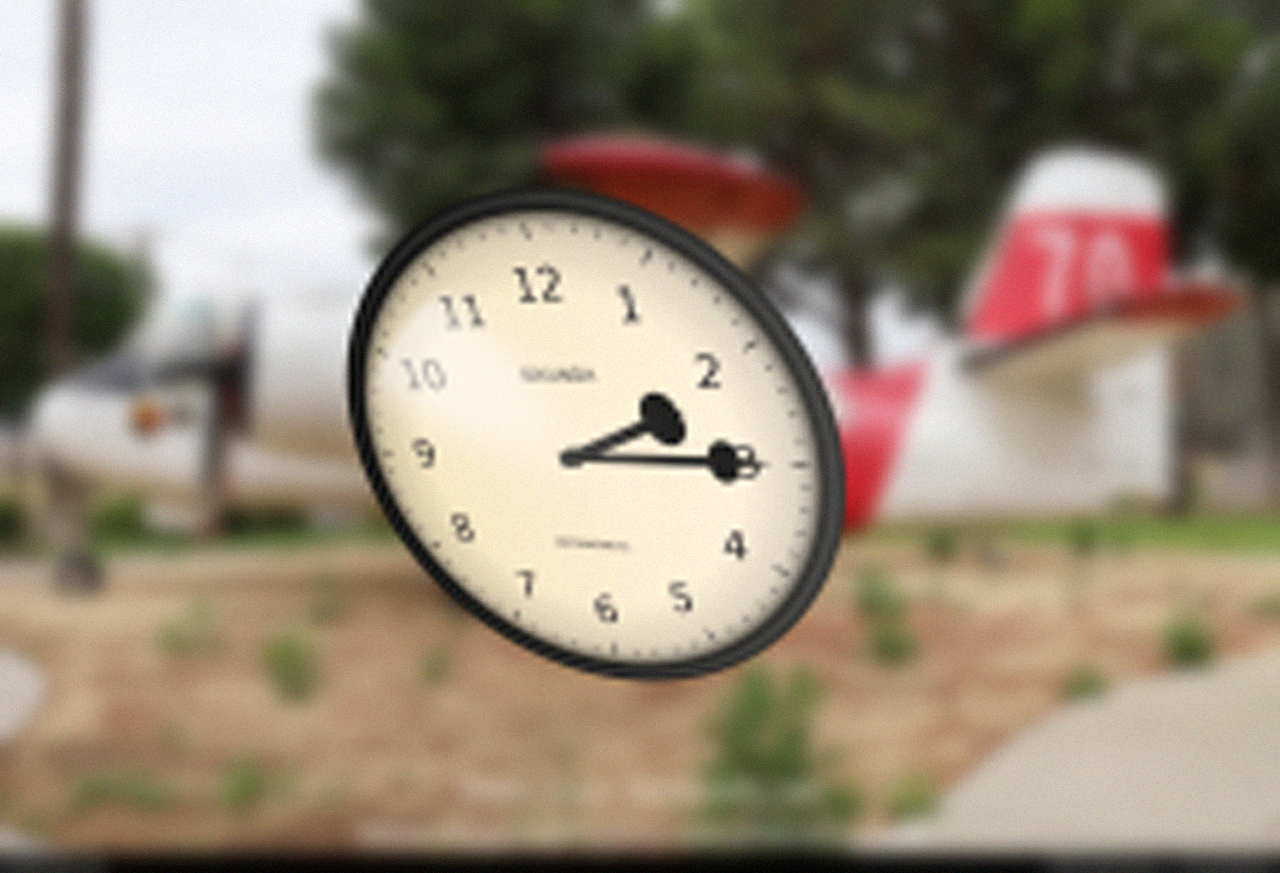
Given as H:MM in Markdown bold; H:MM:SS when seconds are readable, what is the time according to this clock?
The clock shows **2:15**
